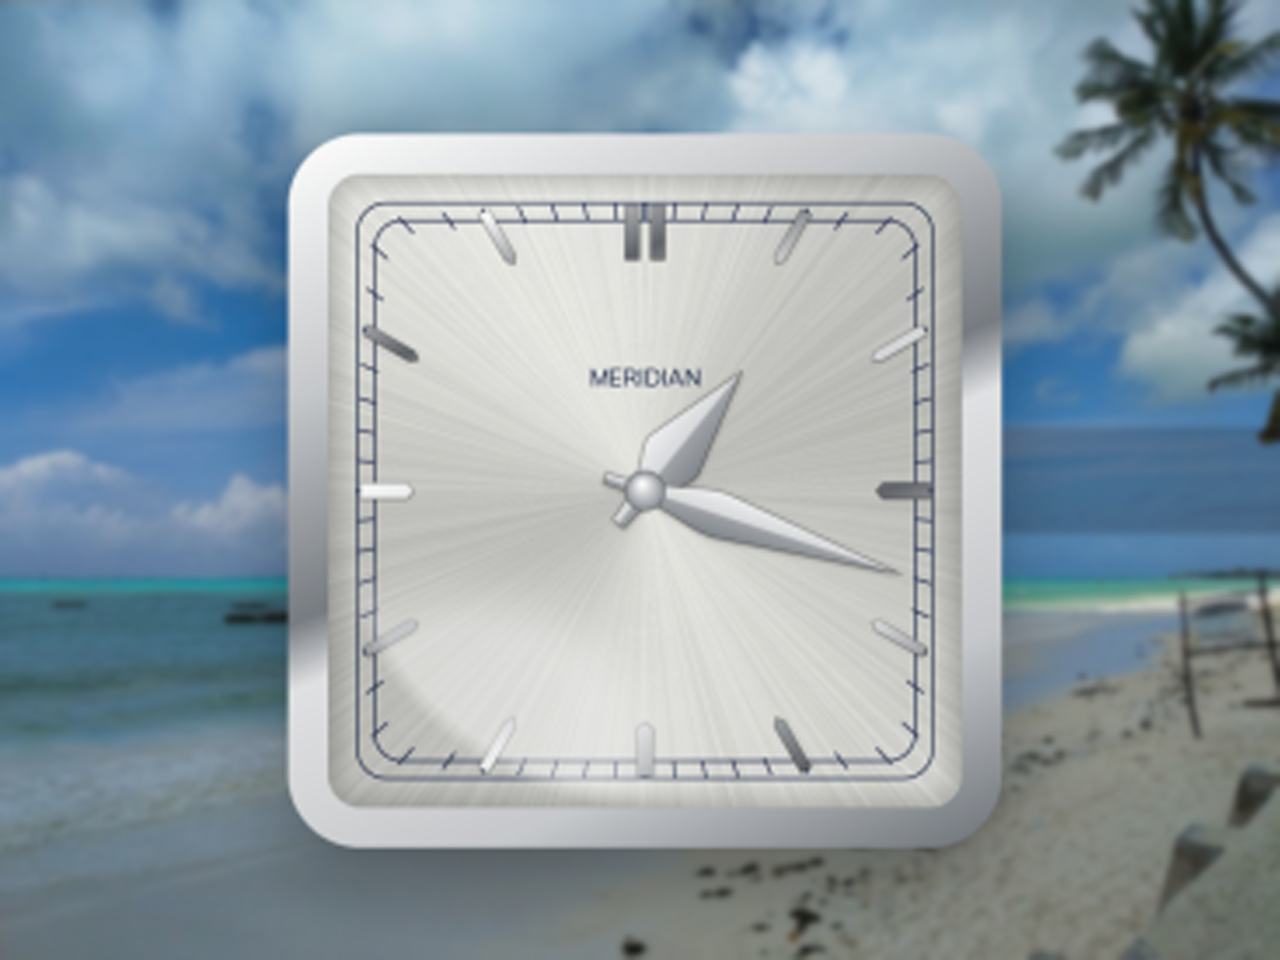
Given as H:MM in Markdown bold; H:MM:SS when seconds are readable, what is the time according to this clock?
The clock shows **1:18**
